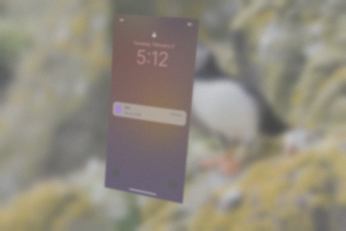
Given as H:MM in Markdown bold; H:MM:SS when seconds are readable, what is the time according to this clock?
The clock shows **5:12**
